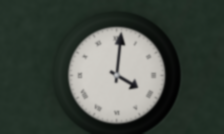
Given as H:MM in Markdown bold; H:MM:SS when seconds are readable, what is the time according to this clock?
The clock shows **4:01**
